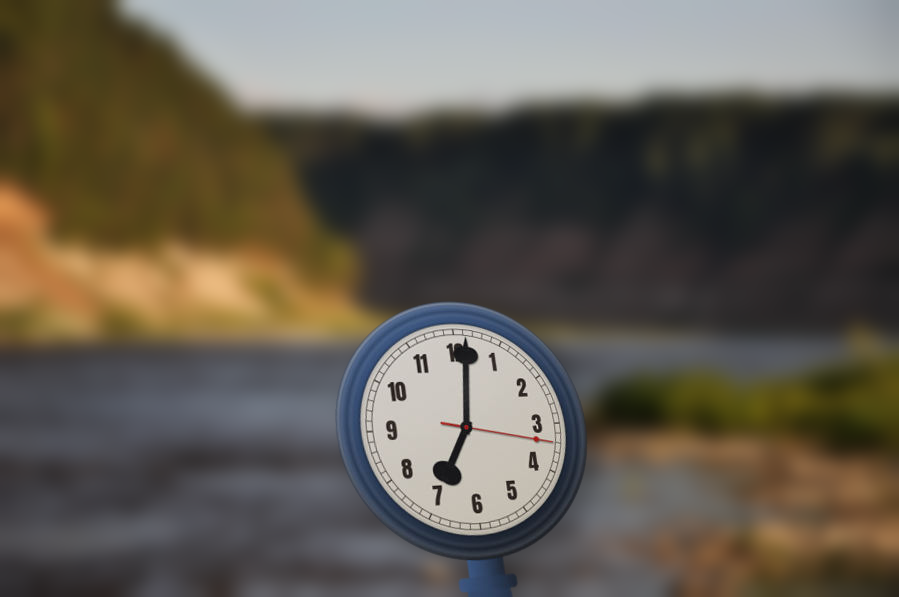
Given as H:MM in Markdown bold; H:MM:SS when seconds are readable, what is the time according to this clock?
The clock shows **7:01:17**
